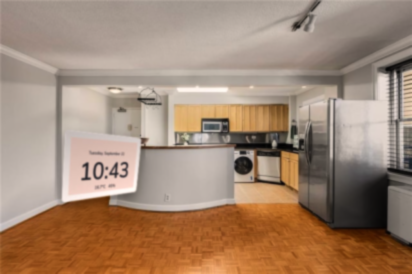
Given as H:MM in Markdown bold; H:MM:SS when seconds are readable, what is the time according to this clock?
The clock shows **10:43**
